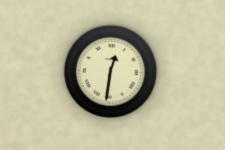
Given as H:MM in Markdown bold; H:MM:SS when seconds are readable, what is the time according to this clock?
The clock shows **12:31**
